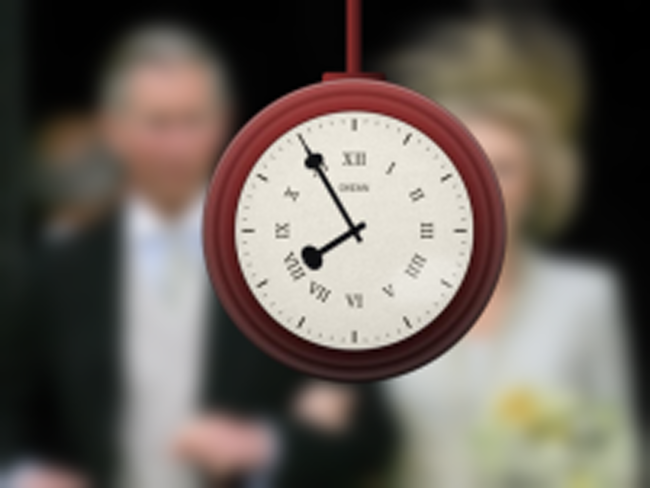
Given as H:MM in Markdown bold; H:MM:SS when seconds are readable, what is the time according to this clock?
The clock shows **7:55**
